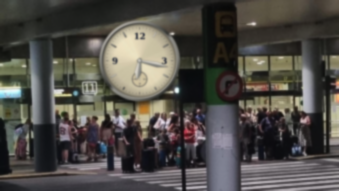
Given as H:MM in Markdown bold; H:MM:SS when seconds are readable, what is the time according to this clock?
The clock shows **6:17**
